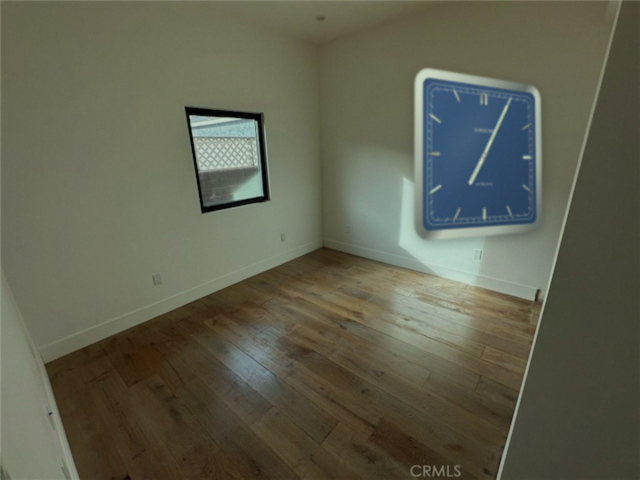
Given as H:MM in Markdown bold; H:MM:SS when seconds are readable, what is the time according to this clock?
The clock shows **7:05**
